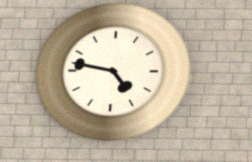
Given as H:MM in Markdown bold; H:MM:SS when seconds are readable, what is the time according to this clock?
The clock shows **4:47**
